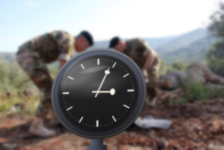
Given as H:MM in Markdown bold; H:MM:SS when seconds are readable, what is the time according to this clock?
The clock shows **3:04**
